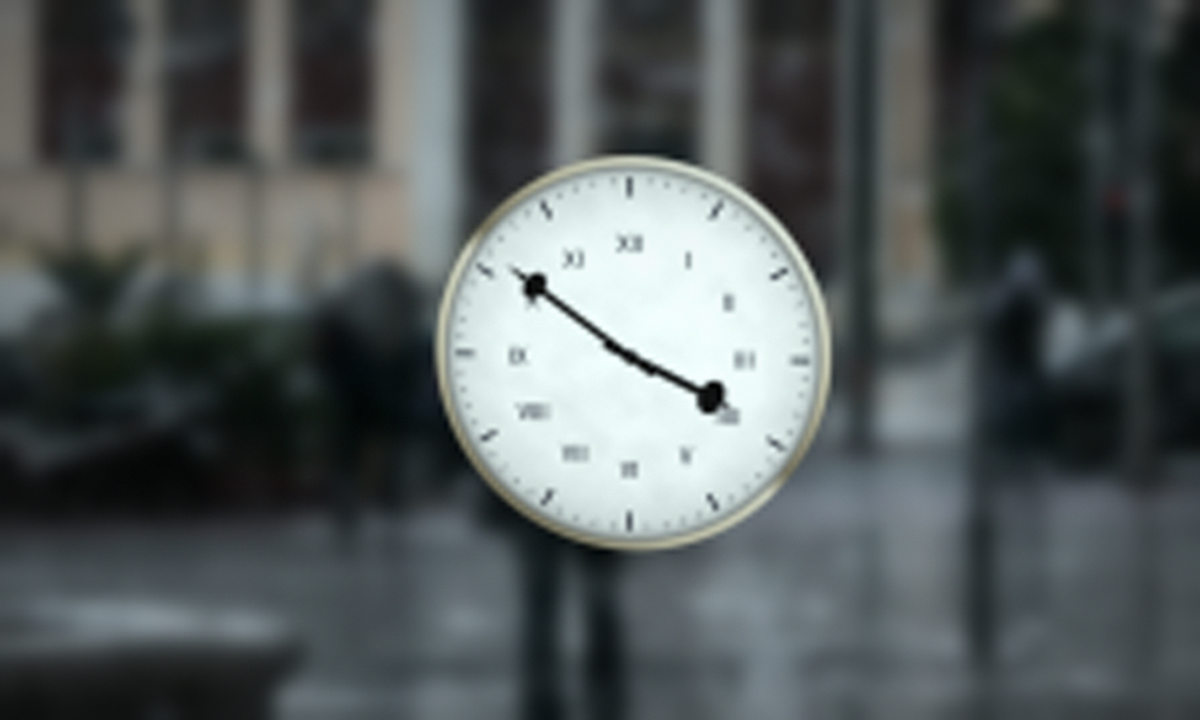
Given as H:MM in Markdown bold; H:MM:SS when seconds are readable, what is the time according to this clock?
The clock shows **3:51**
